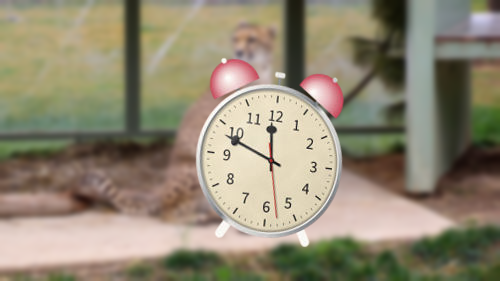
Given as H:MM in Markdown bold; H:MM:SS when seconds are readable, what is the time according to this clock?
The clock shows **11:48:28**
